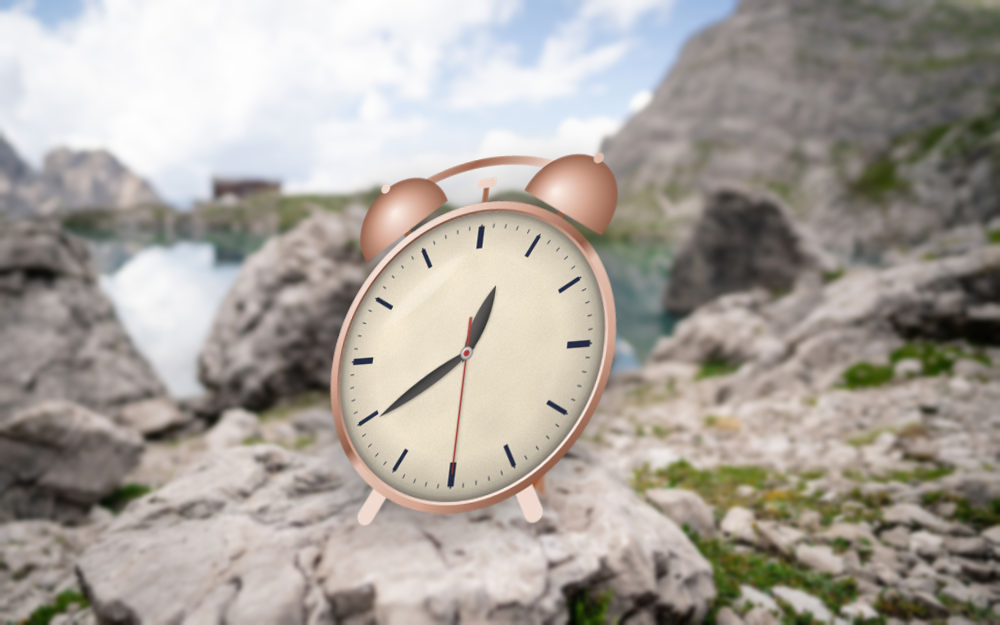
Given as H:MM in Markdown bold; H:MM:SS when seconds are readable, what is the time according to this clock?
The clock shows **12:39:30**
